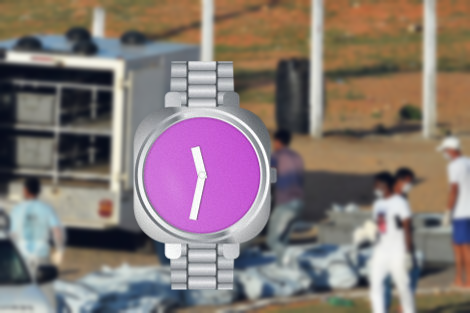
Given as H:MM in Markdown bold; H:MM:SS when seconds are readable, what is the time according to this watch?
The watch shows **11:32**
